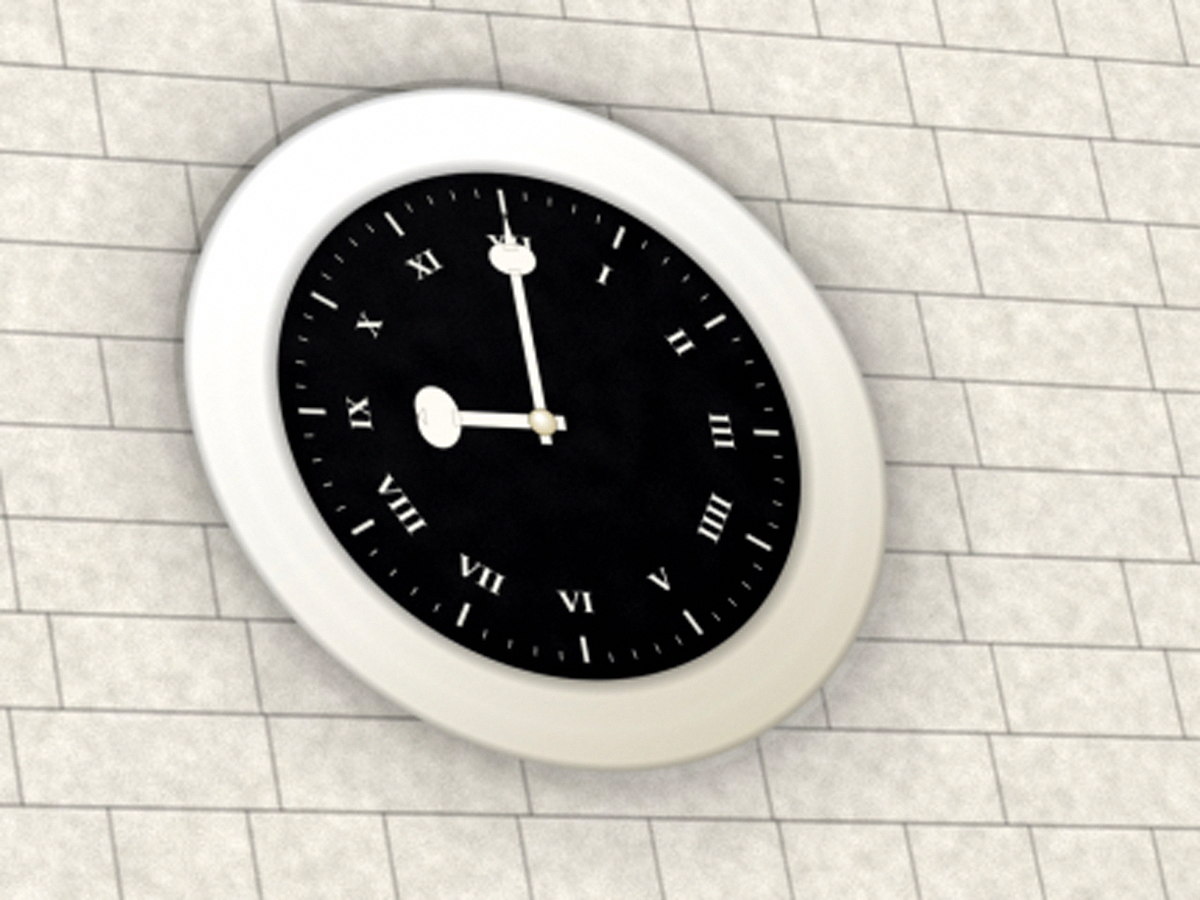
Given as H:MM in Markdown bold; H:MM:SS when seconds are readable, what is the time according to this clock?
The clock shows **9:00**
